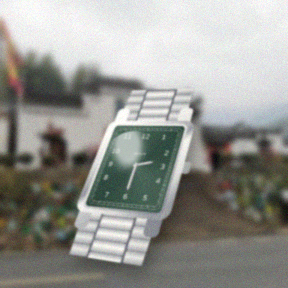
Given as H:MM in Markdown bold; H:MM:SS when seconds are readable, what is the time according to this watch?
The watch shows **2:30**
